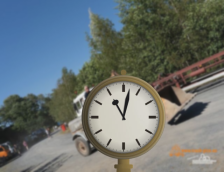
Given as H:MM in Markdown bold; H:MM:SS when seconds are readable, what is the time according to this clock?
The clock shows **11:02**
